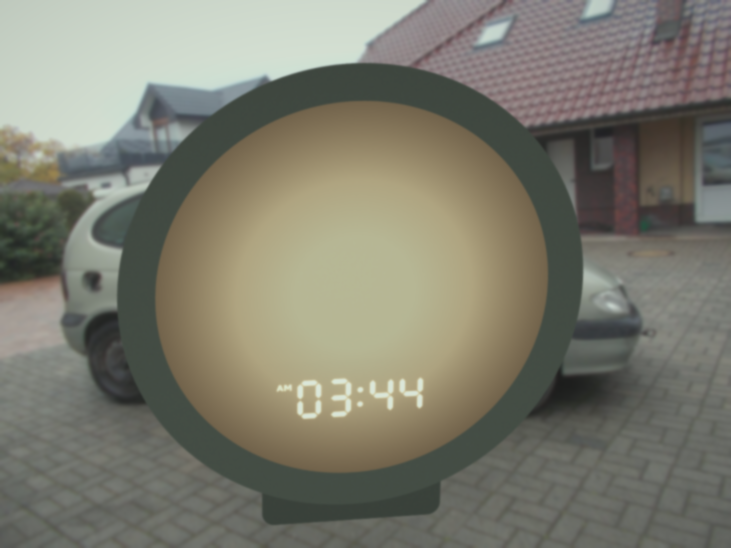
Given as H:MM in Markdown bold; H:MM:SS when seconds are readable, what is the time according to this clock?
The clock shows **3:44**
